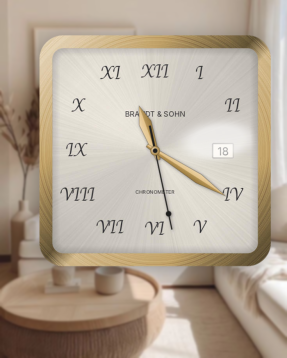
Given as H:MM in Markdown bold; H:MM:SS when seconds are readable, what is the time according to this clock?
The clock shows **11:20:28**
